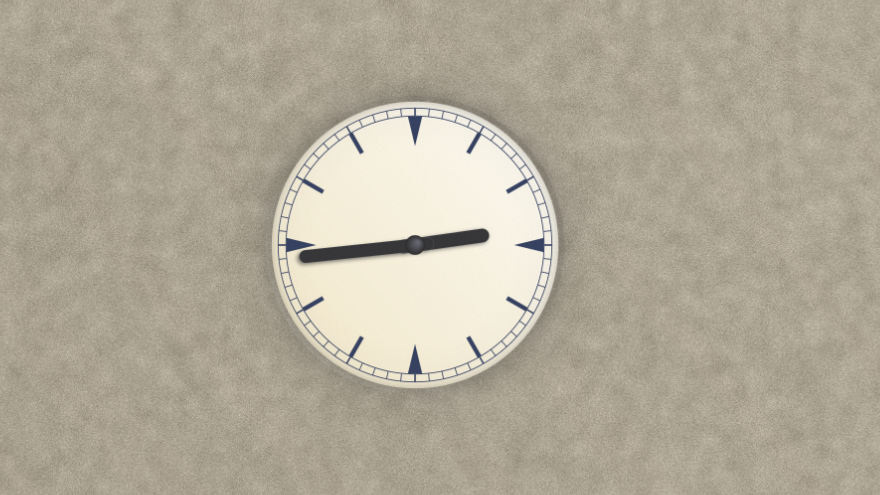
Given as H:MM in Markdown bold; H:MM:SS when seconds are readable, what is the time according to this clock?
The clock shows **2:44**
